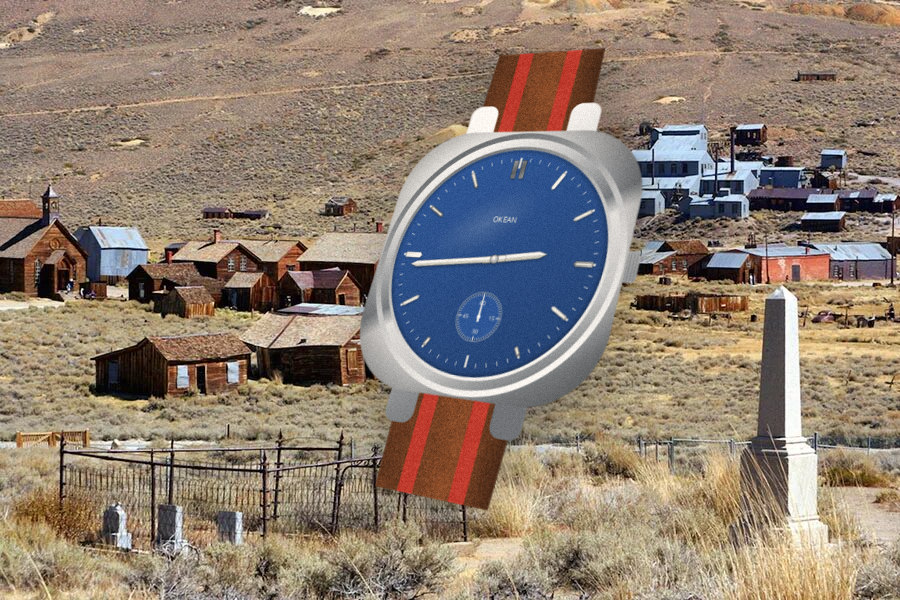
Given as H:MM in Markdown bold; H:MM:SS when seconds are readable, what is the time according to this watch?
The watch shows **2:44**
